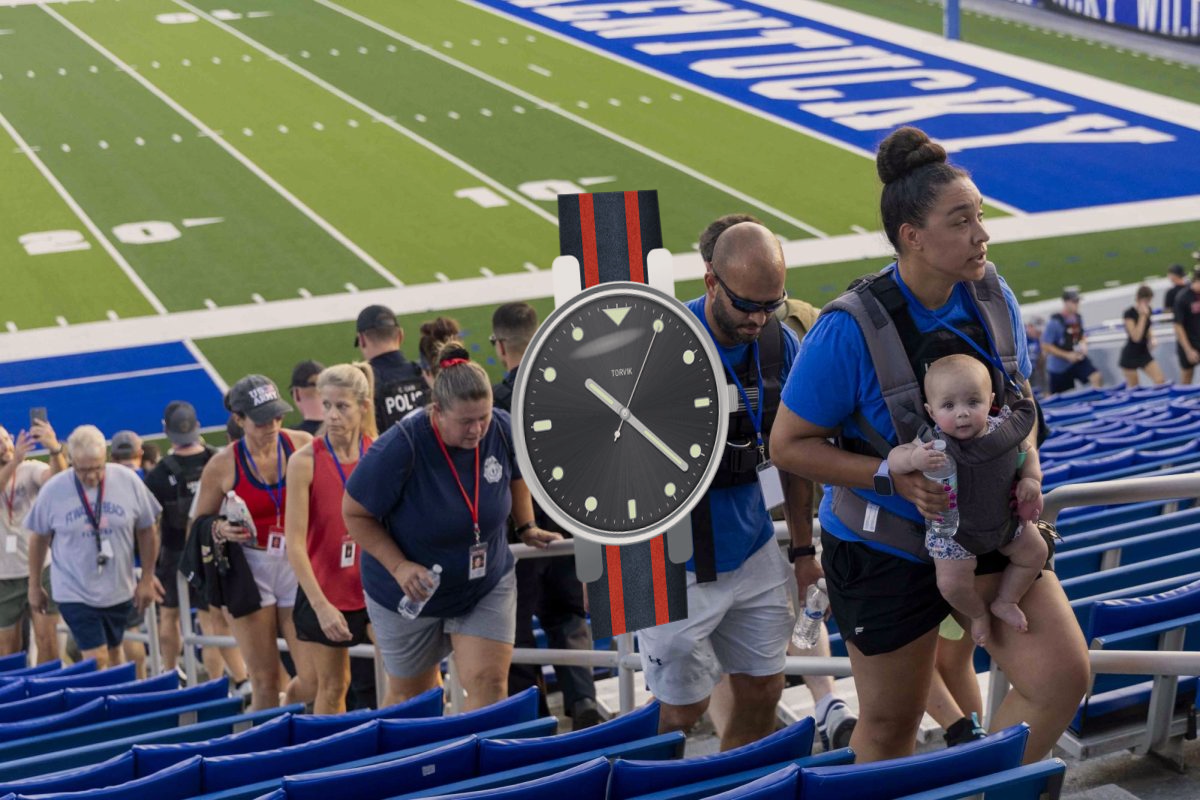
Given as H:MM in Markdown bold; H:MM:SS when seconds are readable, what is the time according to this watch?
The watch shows **10:22:05**
